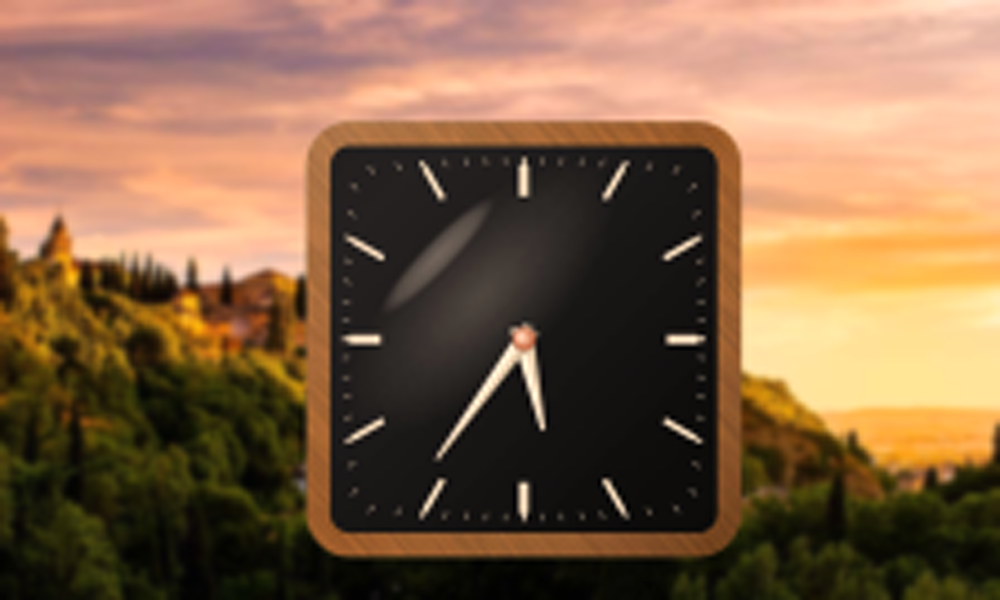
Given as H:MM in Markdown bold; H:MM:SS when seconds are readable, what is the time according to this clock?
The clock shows **5:36**
